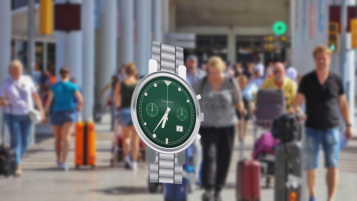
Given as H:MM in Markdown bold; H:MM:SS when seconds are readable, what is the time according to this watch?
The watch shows **6:36**
